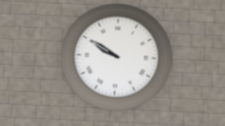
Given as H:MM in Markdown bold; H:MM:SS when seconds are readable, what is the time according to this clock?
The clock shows **9:50**
